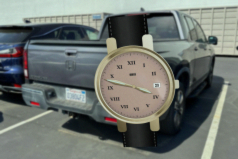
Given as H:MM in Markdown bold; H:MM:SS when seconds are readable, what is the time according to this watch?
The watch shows **3:48**
